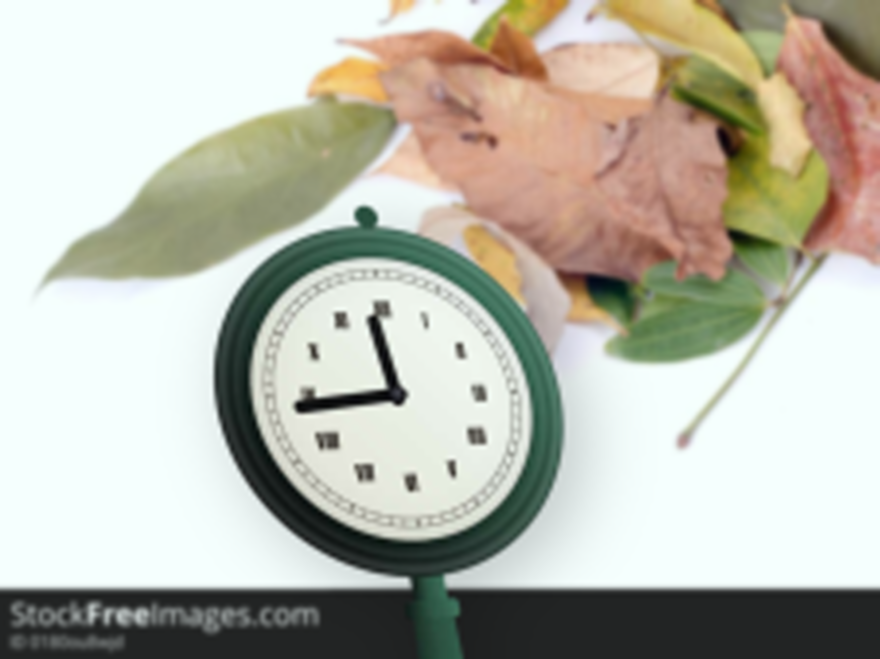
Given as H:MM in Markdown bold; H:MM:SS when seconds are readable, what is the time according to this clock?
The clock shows **11:44**
